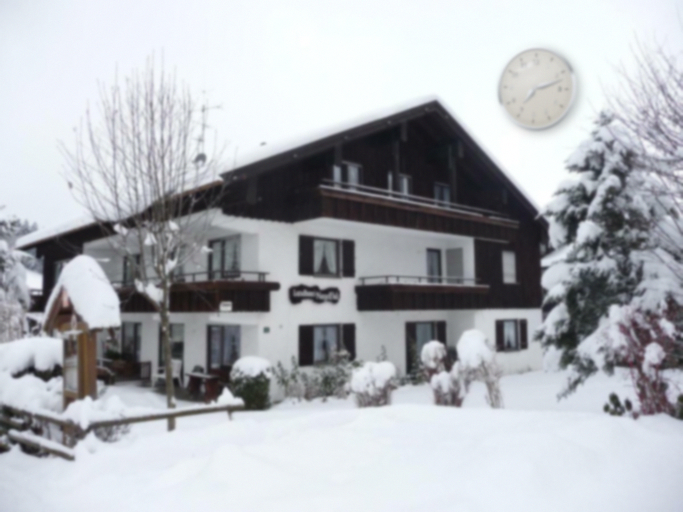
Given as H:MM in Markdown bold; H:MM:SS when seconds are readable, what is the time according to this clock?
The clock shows **7:12**
